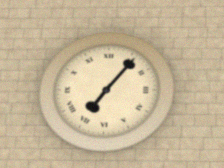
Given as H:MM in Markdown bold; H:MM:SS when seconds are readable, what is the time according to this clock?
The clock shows **7:06**
